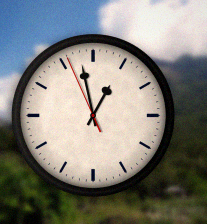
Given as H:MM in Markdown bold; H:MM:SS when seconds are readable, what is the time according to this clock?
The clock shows **12:57:56**
